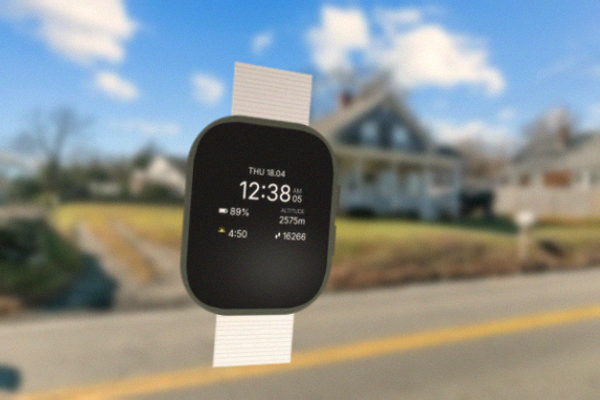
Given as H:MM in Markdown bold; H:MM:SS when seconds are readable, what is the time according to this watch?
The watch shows **12:38:05**
